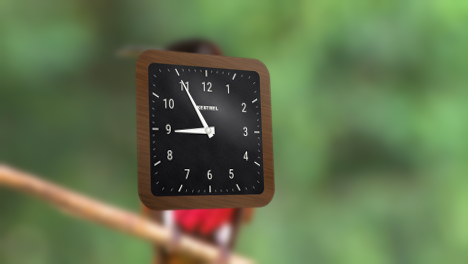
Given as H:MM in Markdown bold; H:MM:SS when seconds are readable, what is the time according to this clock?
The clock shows **8:55**
